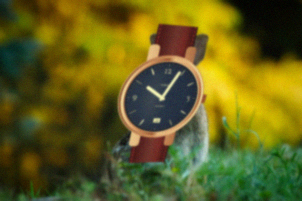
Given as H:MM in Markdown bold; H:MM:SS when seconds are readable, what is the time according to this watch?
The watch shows **10:04**
